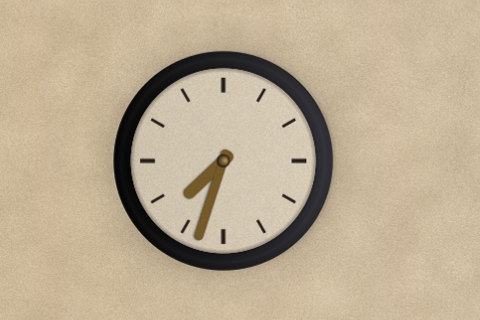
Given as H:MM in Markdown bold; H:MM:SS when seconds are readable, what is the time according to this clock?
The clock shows **7:33**
